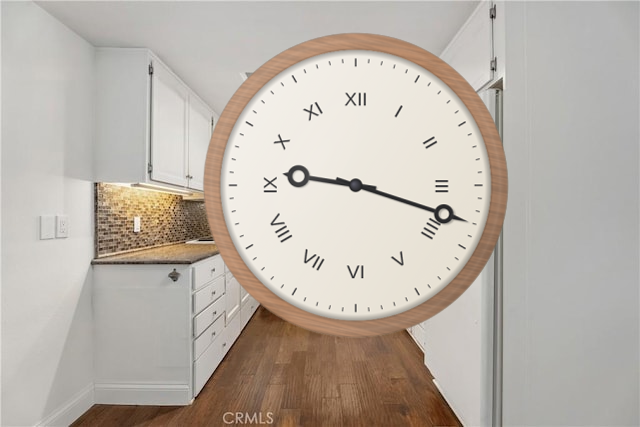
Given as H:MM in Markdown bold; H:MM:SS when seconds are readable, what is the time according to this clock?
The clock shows **9:18**
